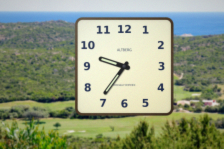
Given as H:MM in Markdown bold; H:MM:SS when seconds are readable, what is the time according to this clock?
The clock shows **9:36**
